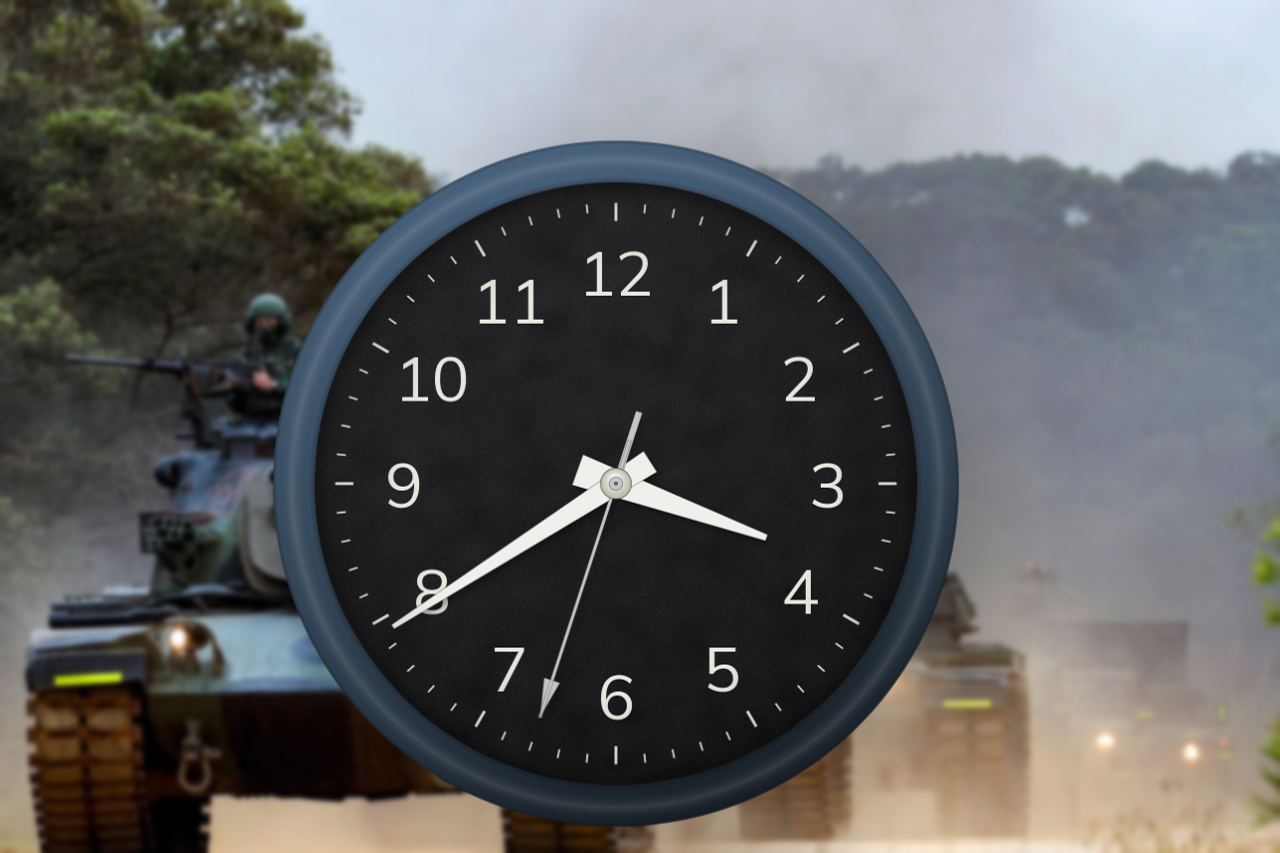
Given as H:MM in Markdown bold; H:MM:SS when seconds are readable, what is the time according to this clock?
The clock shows **3:39:33**
